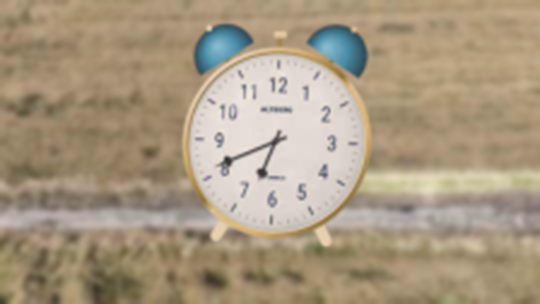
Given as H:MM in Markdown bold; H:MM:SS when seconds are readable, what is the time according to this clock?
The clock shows **6:41**
